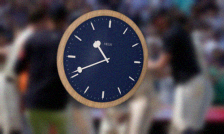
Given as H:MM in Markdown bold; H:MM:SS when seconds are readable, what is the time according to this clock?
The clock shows **10:41**
